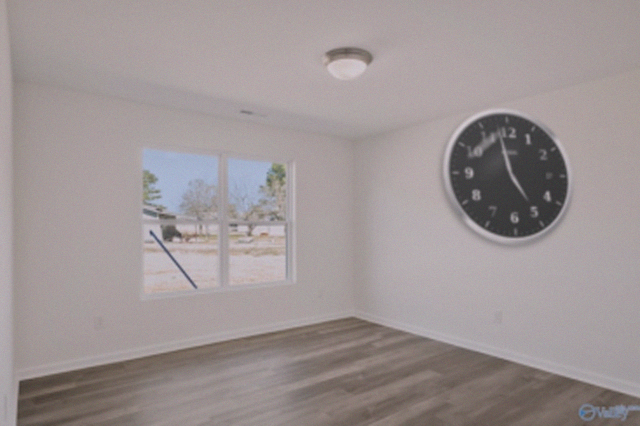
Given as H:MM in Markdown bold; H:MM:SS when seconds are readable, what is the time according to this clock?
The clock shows **4:58**
